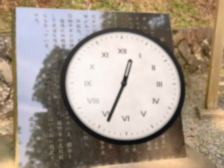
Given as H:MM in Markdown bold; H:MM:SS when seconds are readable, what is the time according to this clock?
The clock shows **12:34**
